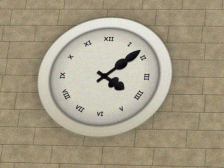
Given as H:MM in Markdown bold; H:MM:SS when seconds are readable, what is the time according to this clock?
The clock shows **4:08**
